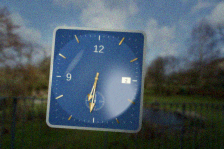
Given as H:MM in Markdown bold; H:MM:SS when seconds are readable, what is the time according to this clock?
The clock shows **6:31**
